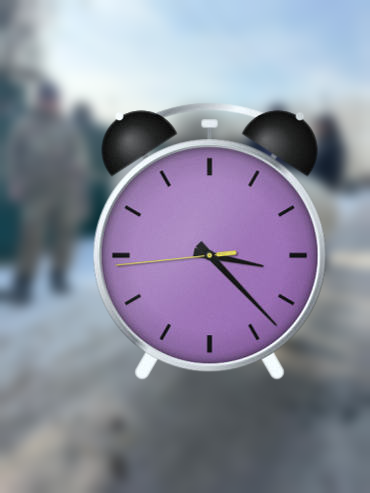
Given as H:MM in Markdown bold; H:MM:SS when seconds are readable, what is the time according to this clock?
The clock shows **3:22:44**
